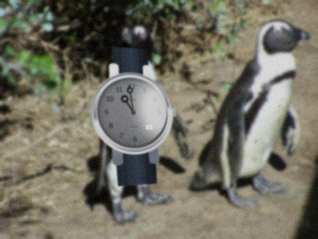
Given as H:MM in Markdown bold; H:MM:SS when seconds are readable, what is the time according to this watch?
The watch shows **10:59**
